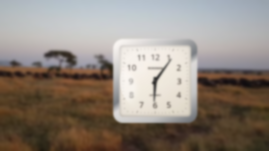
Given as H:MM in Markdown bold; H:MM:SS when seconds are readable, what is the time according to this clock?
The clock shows **6:06**
